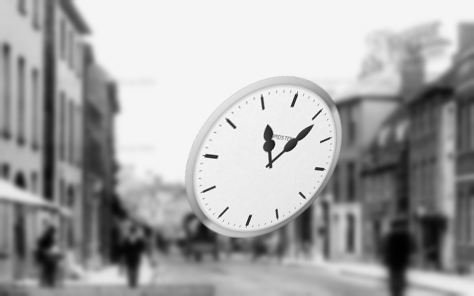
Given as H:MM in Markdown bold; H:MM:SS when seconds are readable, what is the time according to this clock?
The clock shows **11:06**
